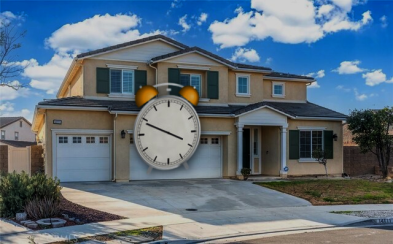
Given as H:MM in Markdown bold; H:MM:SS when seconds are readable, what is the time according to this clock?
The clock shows **3:49**
